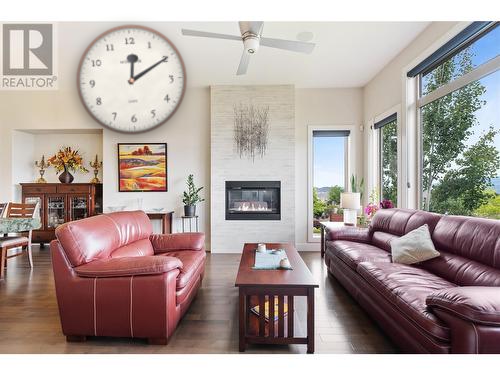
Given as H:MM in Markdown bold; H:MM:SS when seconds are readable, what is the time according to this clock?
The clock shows **12:10**
